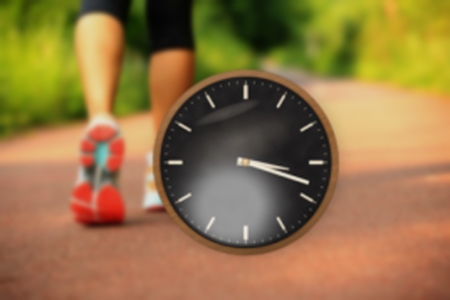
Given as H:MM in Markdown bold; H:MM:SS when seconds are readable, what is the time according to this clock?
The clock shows **3:18**
